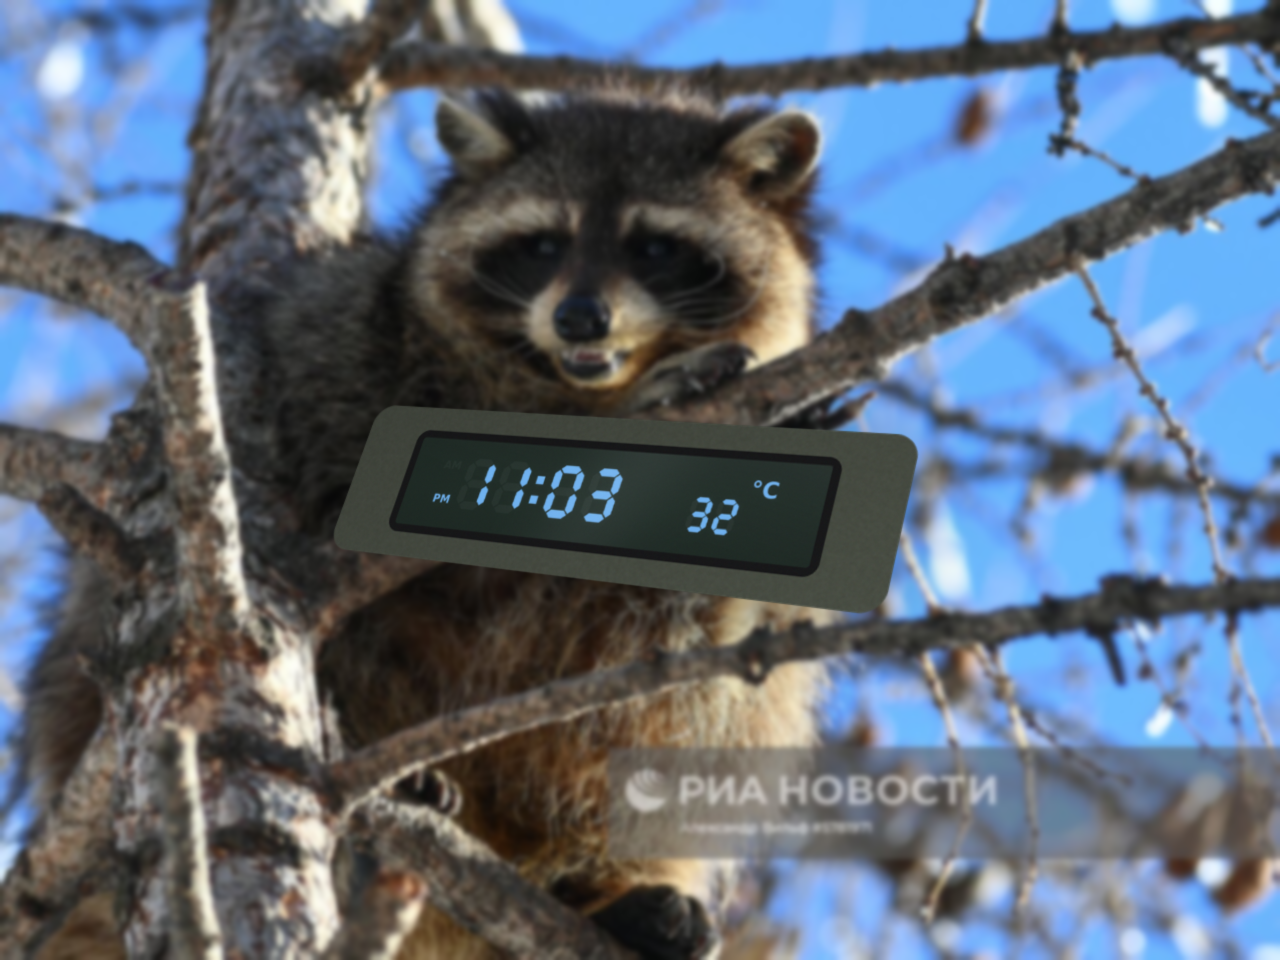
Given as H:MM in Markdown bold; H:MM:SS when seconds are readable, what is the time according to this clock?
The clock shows **11:03**
